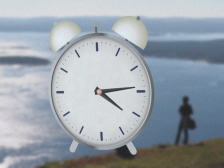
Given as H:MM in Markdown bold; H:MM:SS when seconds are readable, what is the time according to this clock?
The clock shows **4:14**
